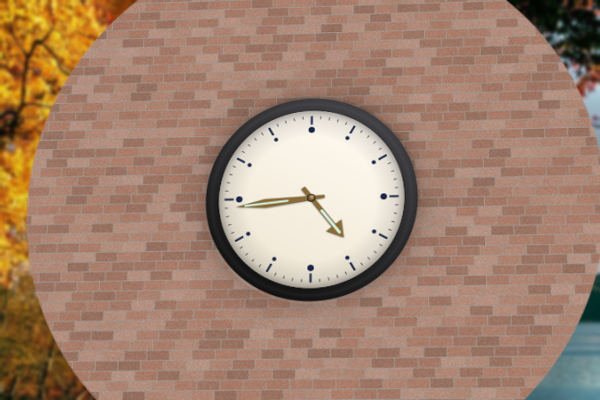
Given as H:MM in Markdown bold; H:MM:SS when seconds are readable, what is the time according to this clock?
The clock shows **4:44**
